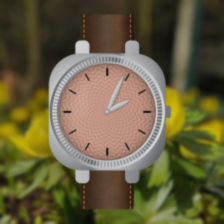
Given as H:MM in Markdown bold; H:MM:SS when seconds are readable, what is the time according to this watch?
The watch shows **2:04**
